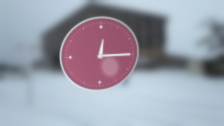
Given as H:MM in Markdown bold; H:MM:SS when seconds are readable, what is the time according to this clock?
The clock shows **12:15**
